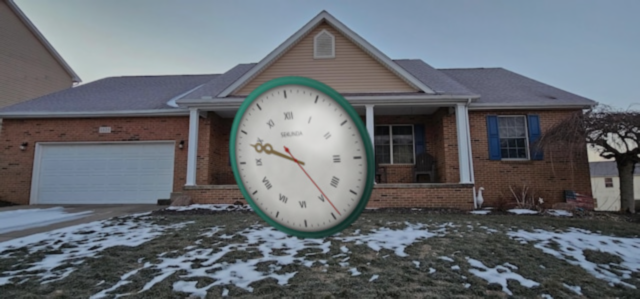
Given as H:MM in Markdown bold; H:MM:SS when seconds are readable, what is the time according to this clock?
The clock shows **9:48:24**
